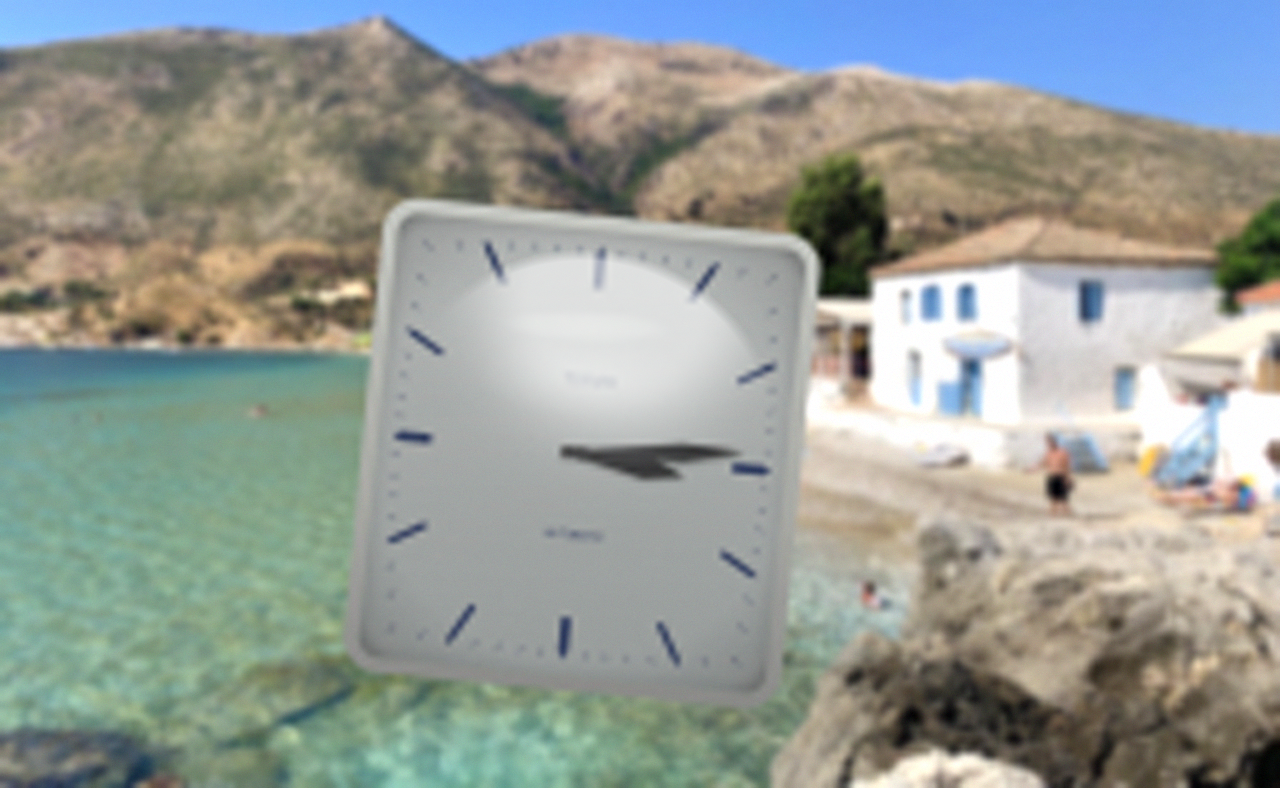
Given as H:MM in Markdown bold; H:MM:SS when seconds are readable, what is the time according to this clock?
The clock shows **3:14**
